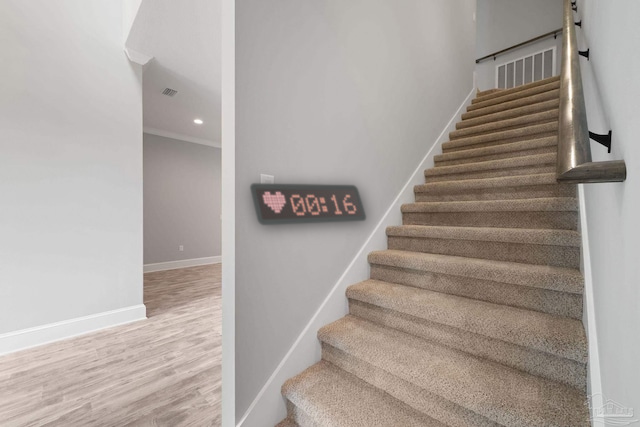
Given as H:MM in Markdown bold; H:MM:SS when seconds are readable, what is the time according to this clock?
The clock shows **0:16**
